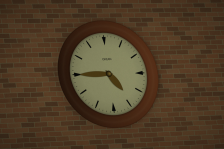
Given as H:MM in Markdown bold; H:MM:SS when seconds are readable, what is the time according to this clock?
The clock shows **4:45**
